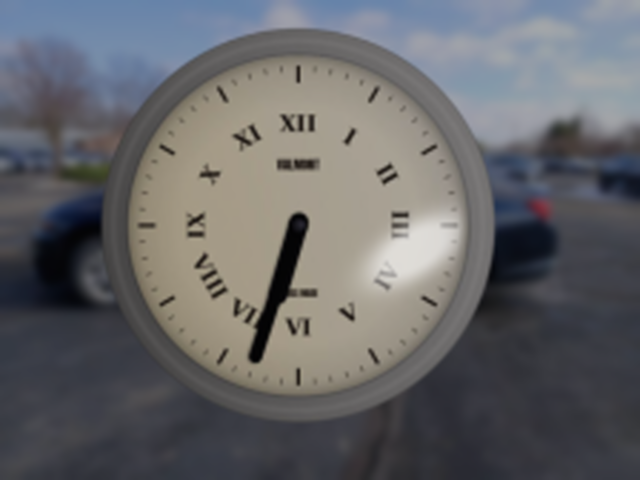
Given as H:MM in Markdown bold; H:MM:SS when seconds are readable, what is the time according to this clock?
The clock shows **6:33**
